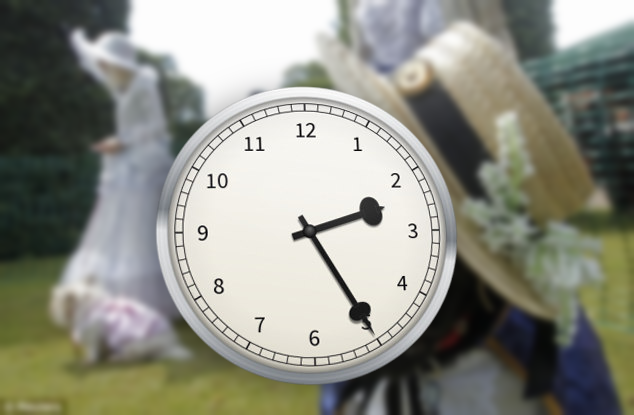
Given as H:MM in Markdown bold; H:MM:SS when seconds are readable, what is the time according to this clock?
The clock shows **2:25**
